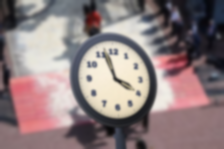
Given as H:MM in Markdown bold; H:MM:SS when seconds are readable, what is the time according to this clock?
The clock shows **3:57**
